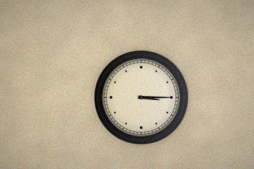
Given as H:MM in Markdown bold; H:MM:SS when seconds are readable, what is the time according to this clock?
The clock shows **3:15**
